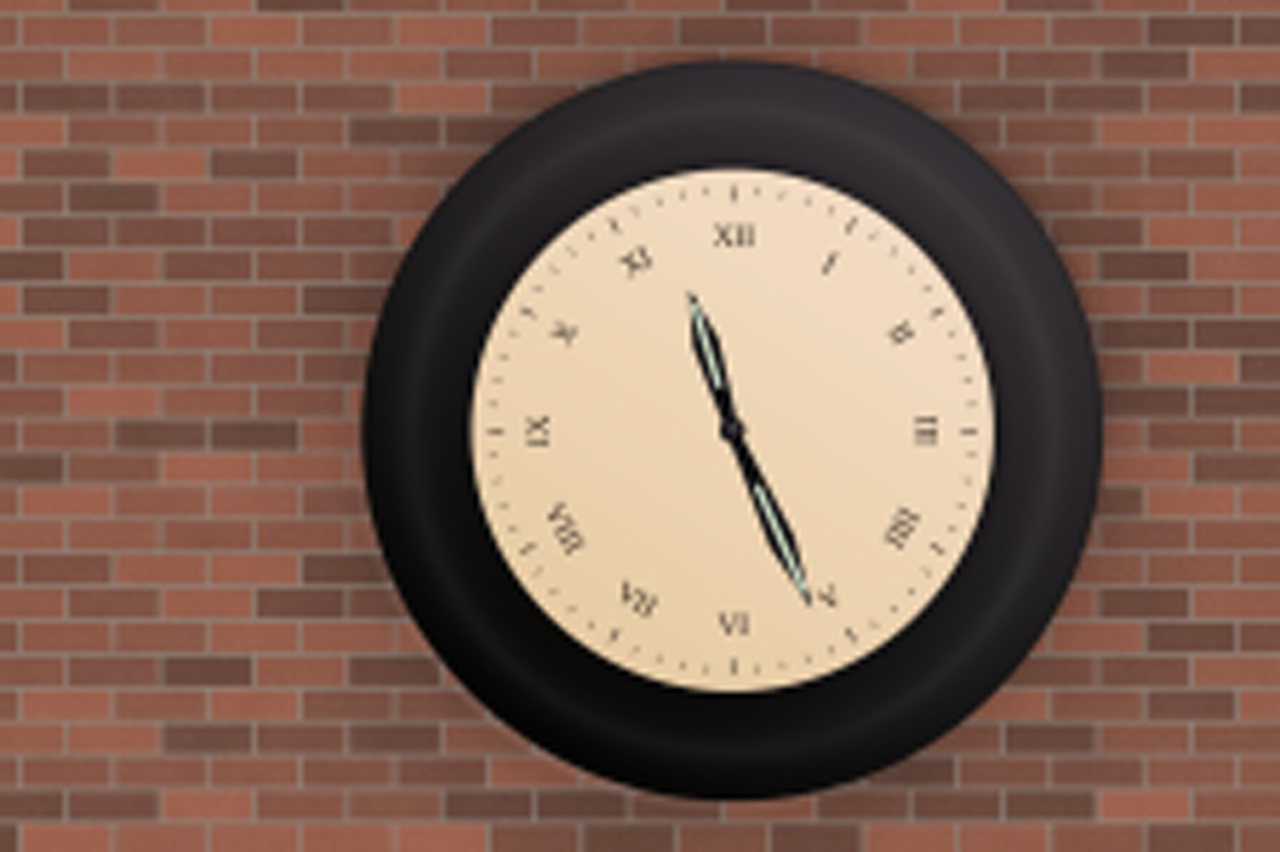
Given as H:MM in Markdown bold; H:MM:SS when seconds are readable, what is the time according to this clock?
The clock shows **11:26**
